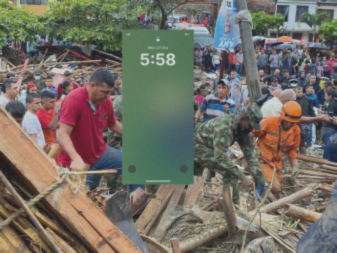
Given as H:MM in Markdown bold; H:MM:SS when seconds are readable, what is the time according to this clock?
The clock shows **5:58**
